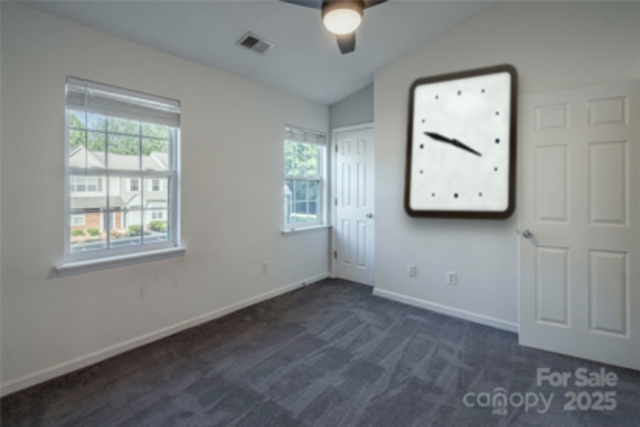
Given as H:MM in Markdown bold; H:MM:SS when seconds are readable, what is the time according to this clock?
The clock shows **3:48**
